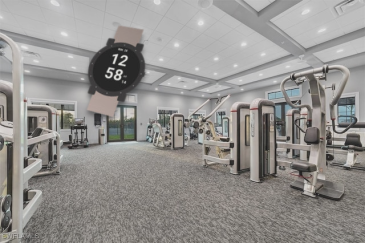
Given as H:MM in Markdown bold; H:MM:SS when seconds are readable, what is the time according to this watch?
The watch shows **12:58**
